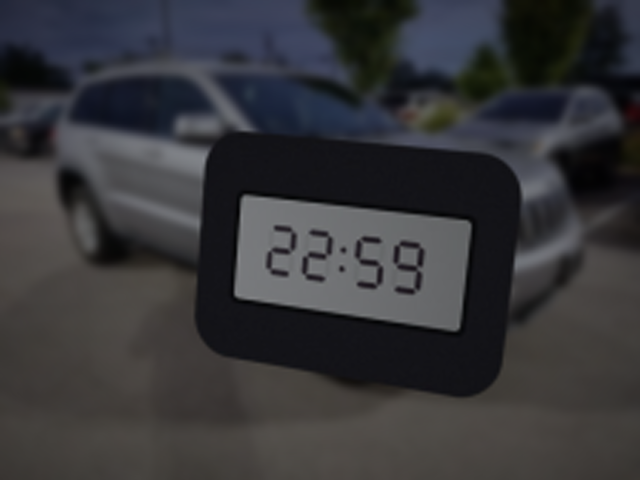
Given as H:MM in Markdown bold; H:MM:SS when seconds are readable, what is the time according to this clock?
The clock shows **22:59**
